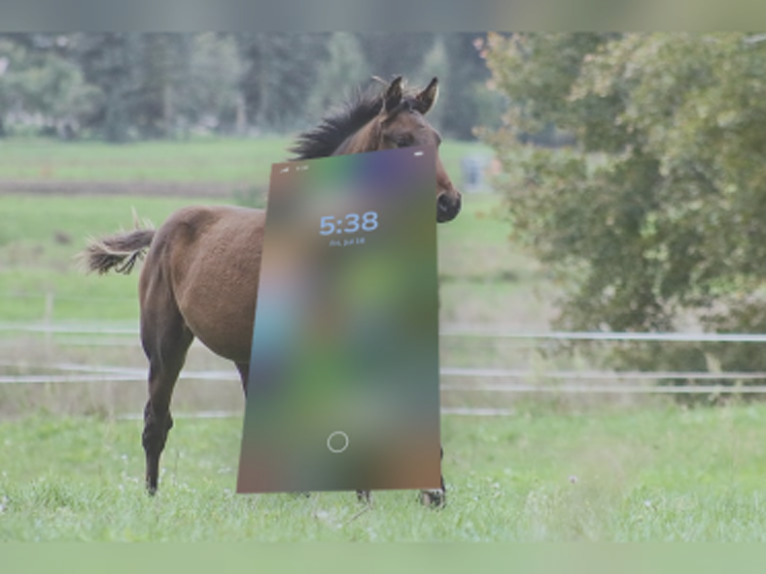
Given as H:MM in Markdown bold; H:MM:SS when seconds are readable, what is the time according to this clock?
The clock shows **5:38**
